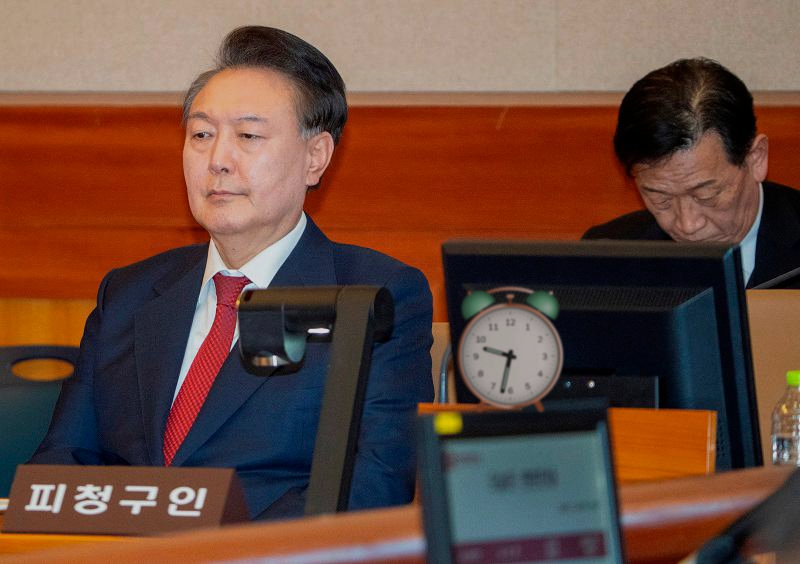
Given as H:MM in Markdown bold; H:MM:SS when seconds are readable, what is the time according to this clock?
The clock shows **9:32**
